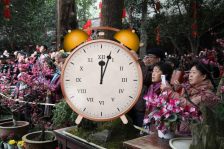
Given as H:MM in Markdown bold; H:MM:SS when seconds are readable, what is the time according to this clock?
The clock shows **12:03**
